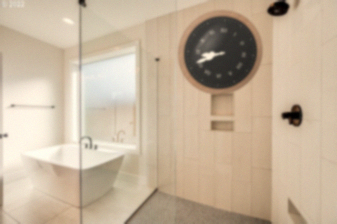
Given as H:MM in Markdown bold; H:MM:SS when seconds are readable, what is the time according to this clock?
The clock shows **8:41**
